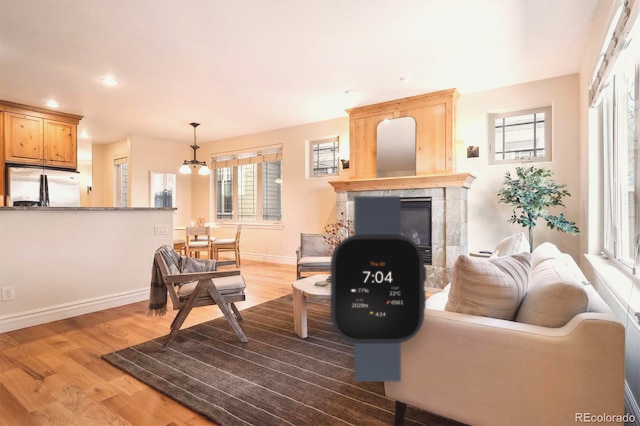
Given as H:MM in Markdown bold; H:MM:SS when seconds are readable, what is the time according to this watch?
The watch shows **7:04**
